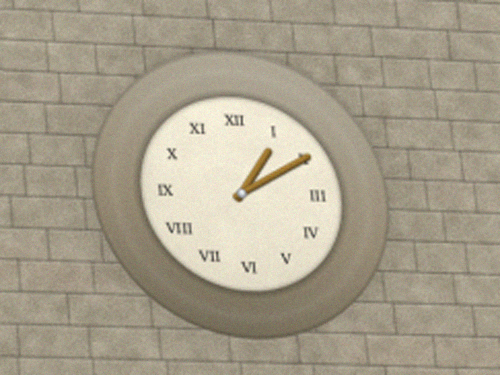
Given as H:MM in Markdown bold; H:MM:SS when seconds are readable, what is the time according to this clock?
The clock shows **1:10**
